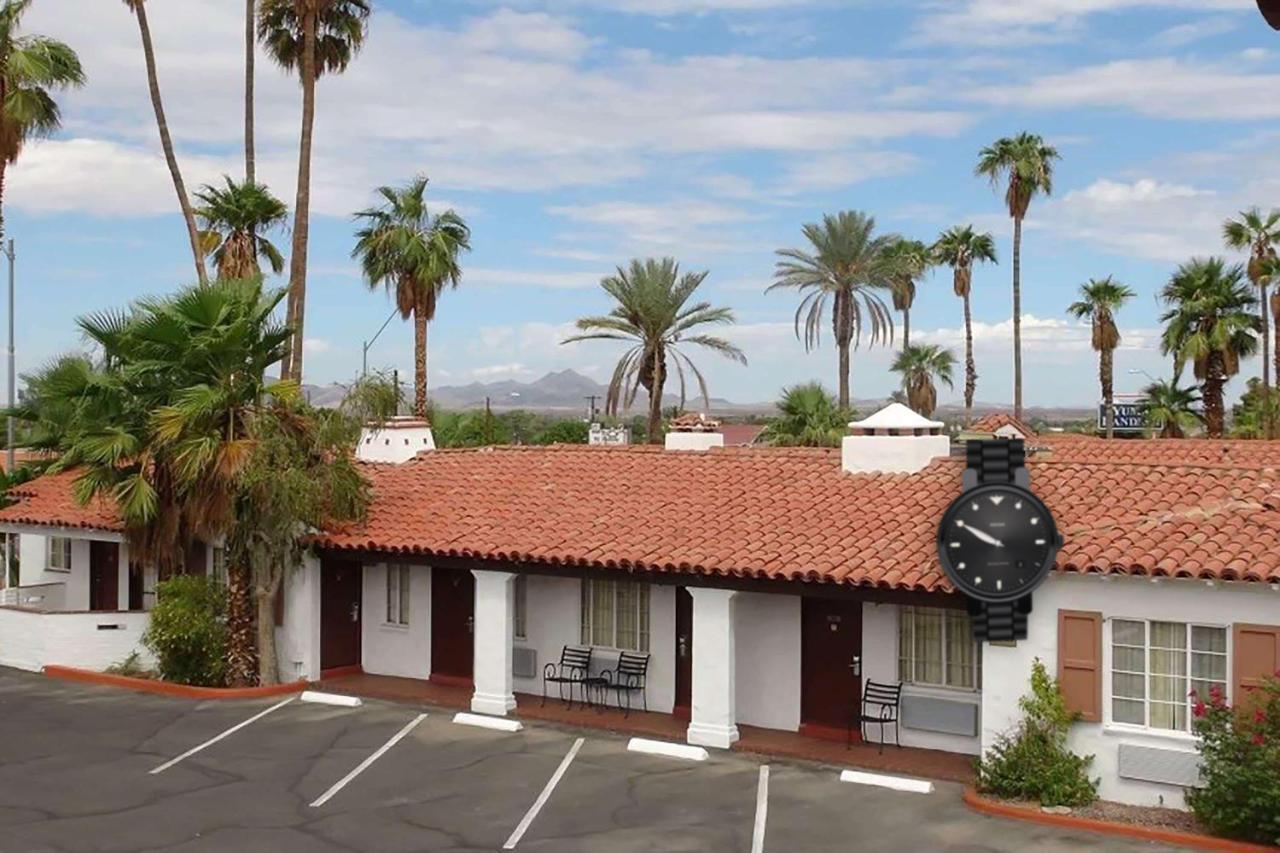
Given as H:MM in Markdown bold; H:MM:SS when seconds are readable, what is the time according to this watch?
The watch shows **9:50**
